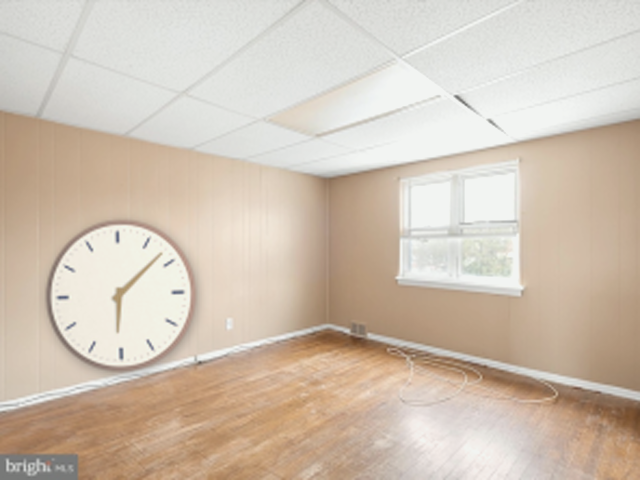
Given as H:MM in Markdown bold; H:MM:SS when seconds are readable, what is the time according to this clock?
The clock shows **6:08**
